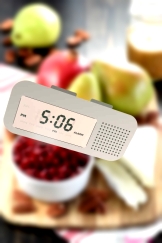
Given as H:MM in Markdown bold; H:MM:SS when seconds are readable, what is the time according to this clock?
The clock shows **5:06**
